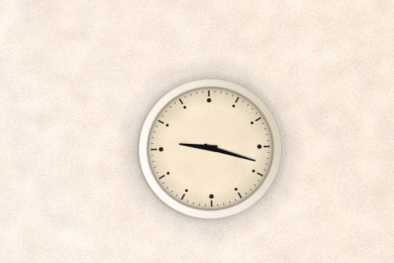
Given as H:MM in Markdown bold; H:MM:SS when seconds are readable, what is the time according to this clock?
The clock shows **9:18**
